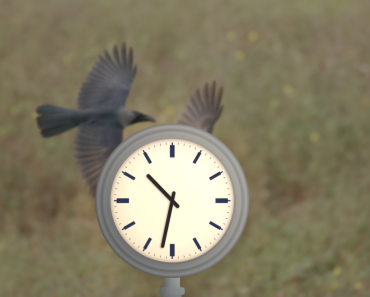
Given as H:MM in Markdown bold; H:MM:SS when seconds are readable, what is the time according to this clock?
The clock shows **10:32**
